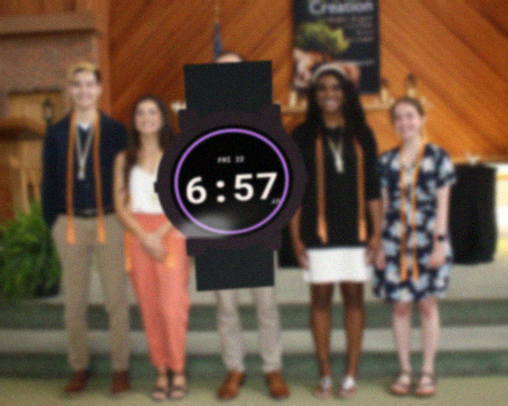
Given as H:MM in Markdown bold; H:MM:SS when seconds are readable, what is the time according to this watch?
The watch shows **6:57**
